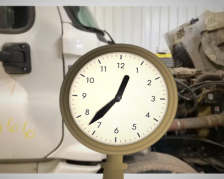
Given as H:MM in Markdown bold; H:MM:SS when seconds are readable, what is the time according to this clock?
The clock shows **12:37**
